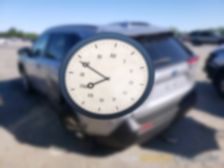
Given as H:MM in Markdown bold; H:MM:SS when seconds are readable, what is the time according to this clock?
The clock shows **7:49**
